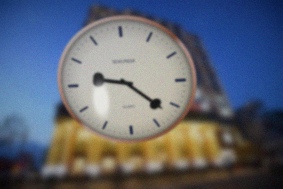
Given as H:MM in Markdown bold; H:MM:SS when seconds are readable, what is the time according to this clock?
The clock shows **9:22**
